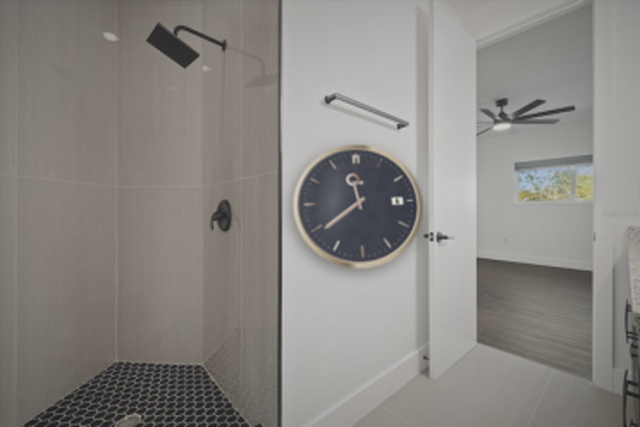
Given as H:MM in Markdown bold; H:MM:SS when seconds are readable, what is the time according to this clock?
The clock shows **11:39**
